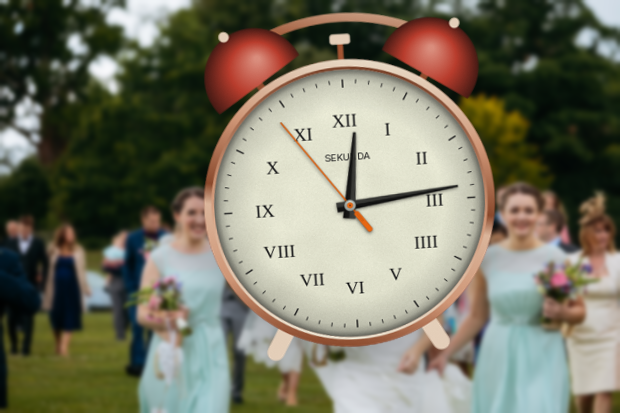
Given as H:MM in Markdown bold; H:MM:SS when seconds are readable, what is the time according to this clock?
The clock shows **12:13:54**
